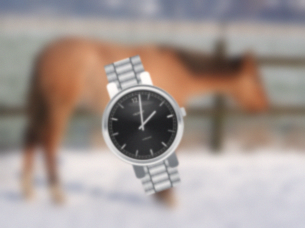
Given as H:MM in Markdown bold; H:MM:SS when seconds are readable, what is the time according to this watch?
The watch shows **2:02**
